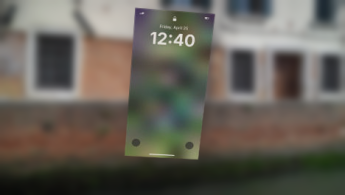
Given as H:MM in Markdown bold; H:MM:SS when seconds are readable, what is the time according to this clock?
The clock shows **12:40**
